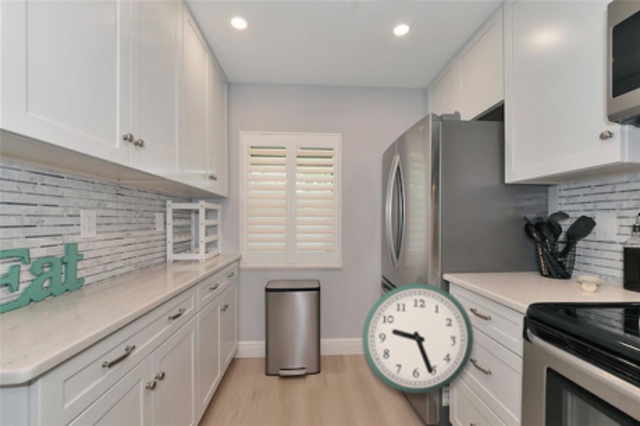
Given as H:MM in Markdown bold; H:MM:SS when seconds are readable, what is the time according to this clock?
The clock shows **9:26**
